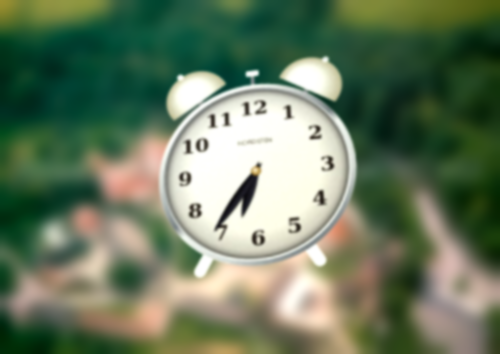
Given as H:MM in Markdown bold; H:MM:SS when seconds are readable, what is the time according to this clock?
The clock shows **6:36**
